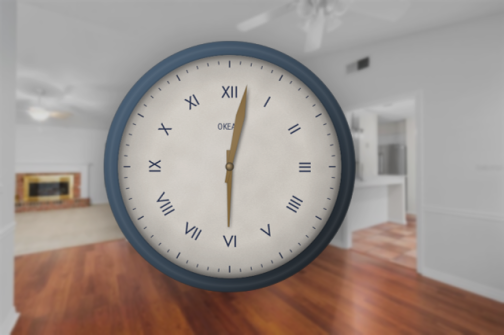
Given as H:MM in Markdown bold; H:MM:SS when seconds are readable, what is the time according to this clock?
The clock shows **6:02**
